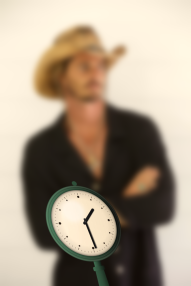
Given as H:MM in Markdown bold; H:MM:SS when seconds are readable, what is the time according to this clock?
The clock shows **1:29**
